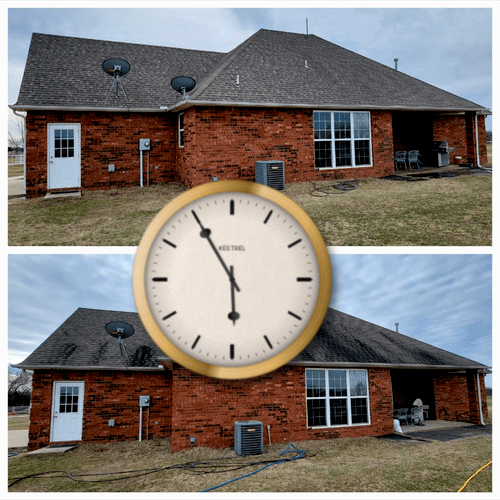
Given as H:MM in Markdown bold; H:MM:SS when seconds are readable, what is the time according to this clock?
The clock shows **5:55**
